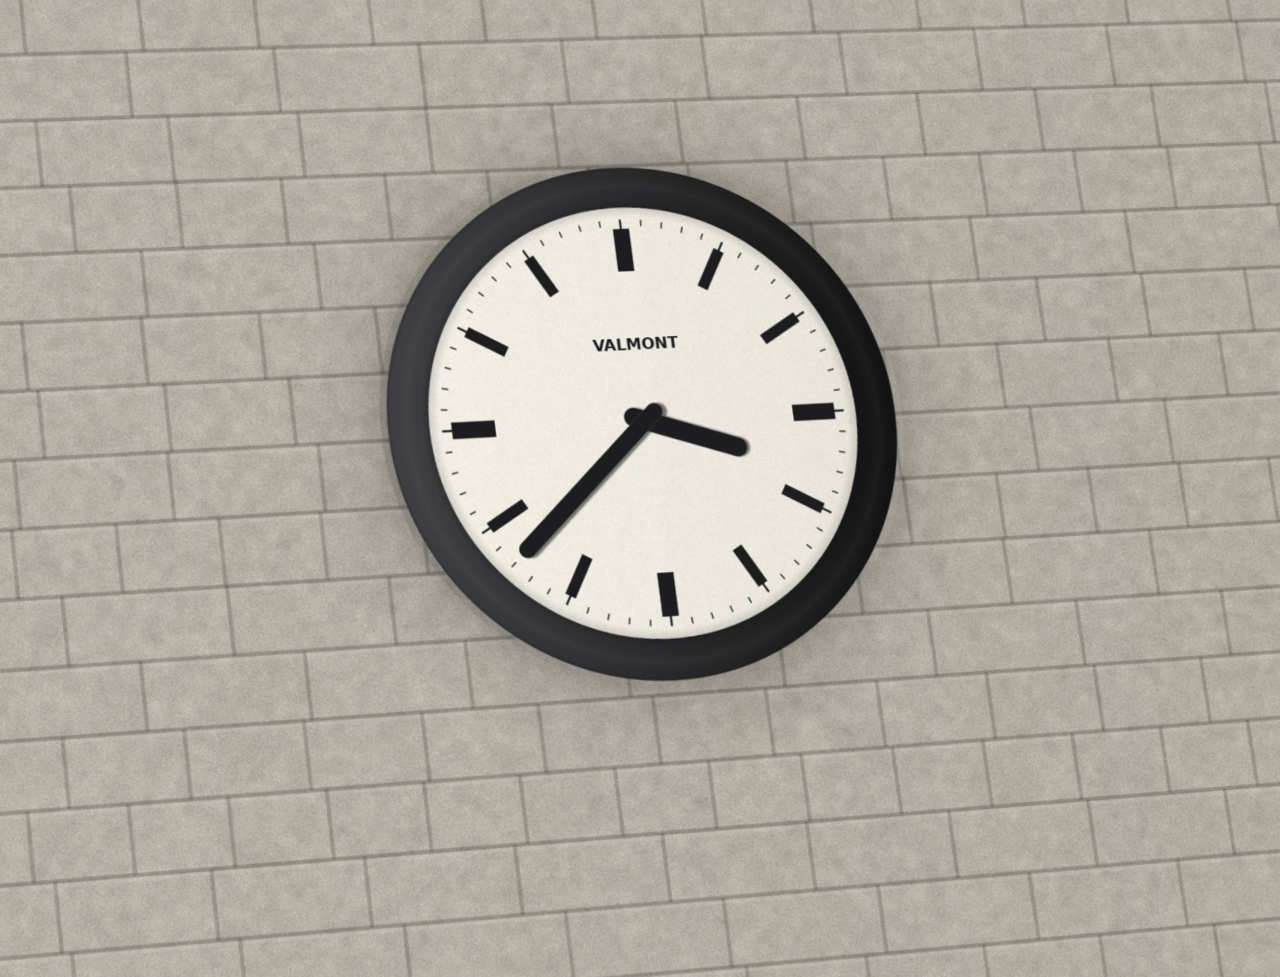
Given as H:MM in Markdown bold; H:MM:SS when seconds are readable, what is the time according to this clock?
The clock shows **3:38**
